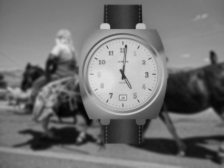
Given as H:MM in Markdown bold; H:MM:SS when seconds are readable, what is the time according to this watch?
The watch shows **5:01**
